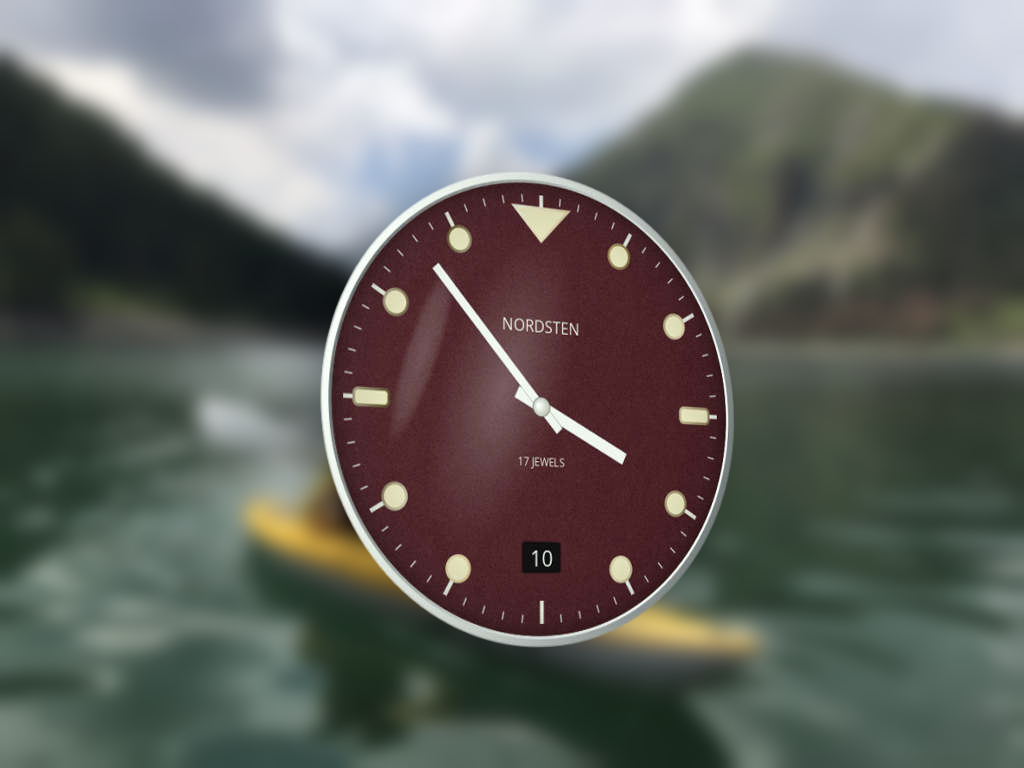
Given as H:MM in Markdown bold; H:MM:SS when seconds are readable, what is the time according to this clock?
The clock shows **3:53**
